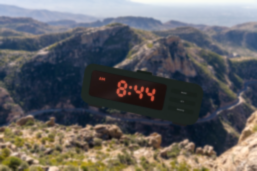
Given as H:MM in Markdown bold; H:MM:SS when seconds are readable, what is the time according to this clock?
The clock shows **8:44**
